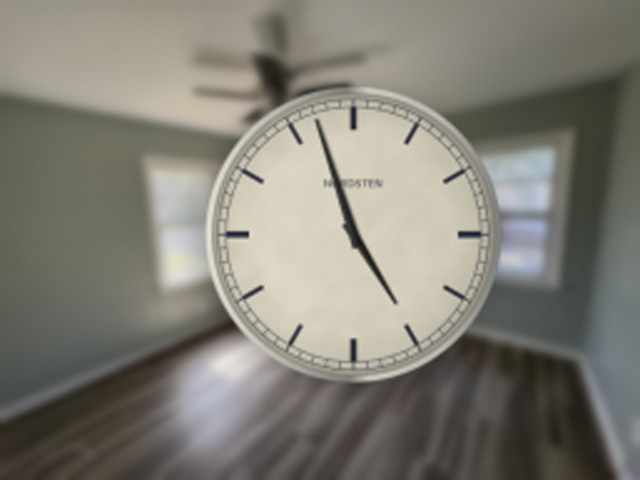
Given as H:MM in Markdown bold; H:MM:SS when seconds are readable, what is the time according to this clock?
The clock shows **4:57**
